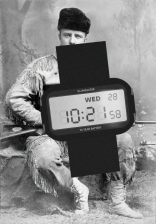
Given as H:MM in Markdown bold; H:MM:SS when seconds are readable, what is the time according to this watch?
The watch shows **10:21:58**
